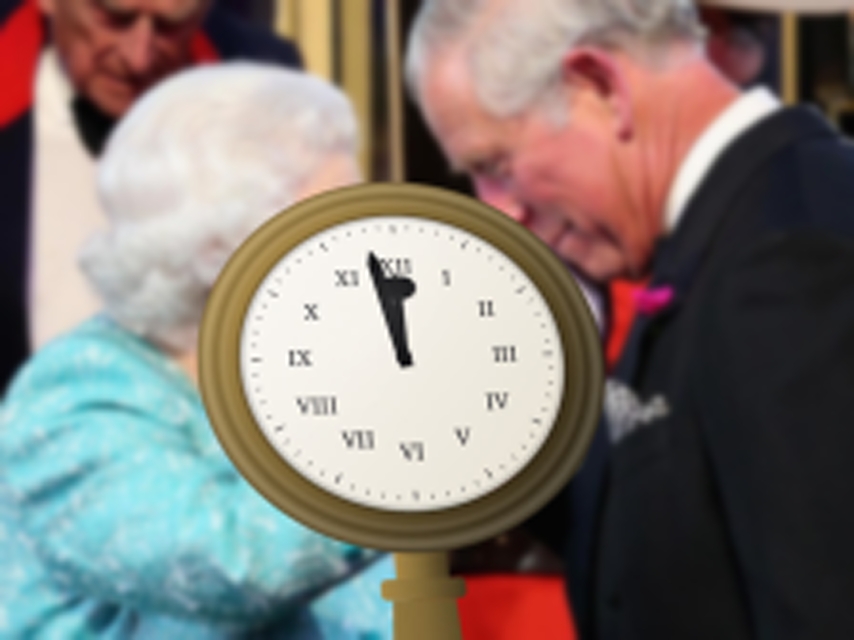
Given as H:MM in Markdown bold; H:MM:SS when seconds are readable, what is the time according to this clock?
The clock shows **11:58**
